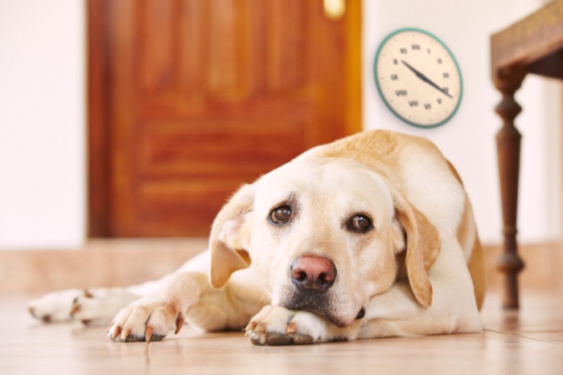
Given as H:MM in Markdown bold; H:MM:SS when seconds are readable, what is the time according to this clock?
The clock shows **10:21**
